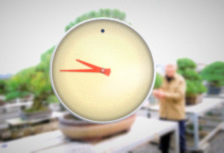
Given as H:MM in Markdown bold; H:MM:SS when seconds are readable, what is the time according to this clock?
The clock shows **9:45**
